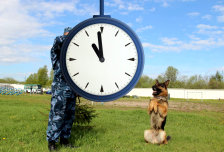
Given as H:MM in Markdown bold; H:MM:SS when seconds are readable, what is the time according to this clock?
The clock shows **10:59**
